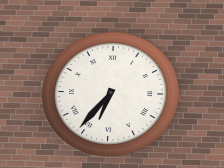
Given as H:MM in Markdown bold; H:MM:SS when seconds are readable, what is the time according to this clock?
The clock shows **6:36**
